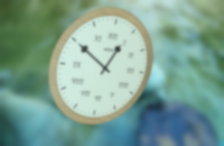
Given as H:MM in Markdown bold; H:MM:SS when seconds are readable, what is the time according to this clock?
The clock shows **12:50**
